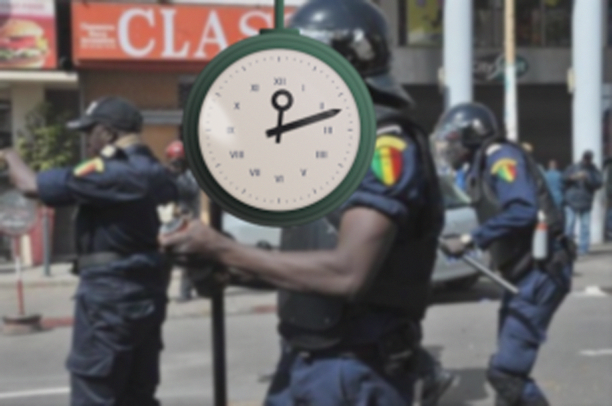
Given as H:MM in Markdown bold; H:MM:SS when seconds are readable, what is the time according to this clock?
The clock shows **12:12**
